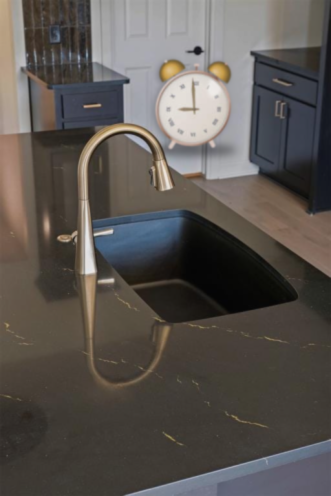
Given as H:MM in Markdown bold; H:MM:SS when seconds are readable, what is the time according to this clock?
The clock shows **8:59**
